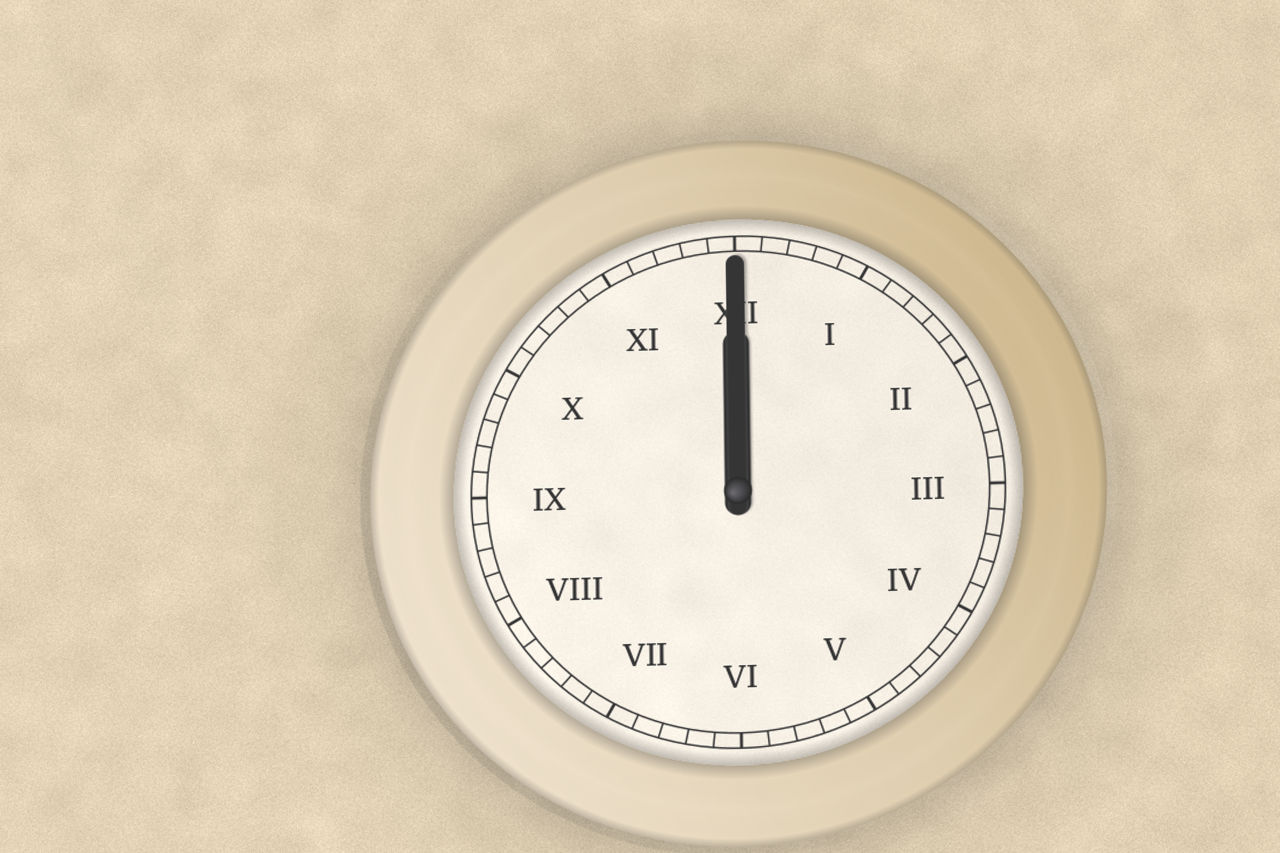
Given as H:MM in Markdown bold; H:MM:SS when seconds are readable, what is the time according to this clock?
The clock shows **12:00**
